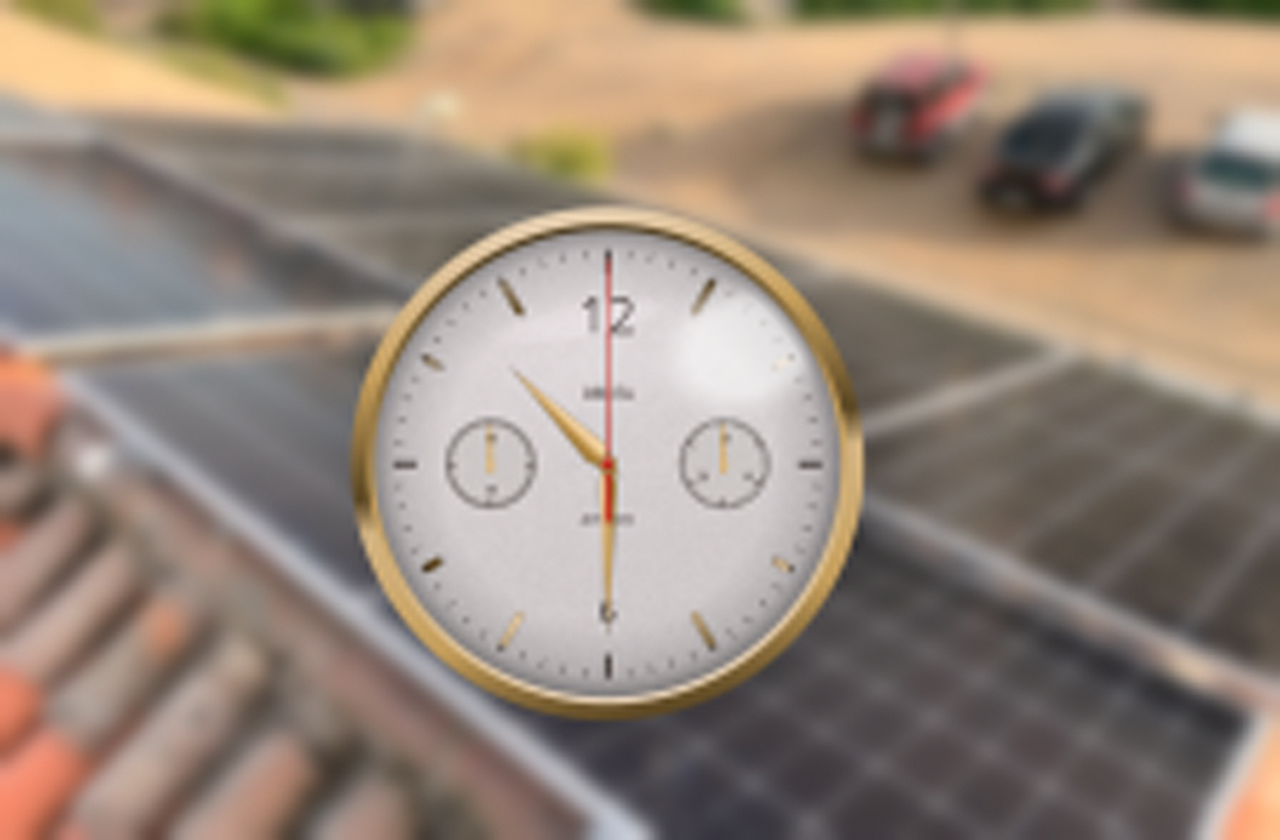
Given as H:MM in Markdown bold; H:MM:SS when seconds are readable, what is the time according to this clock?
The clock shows **10:30**
